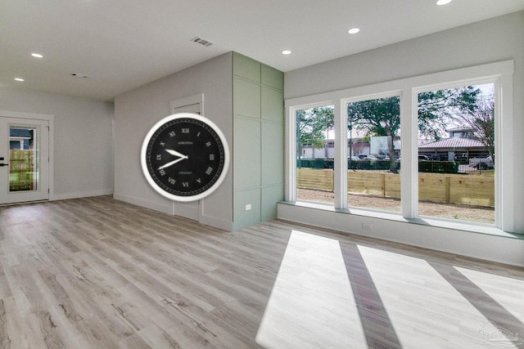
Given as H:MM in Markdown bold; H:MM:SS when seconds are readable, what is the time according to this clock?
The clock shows **9:41**
